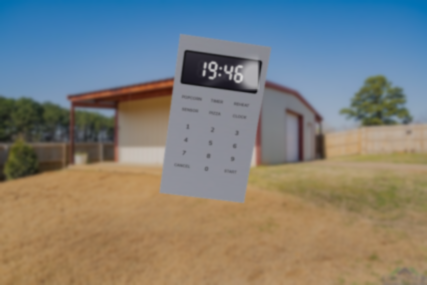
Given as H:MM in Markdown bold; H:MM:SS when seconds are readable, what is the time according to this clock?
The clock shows **19:46**
